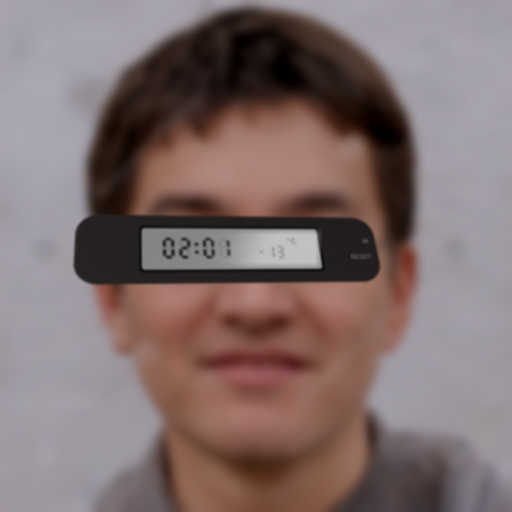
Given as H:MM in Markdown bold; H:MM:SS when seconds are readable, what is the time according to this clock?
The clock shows **2:01**
